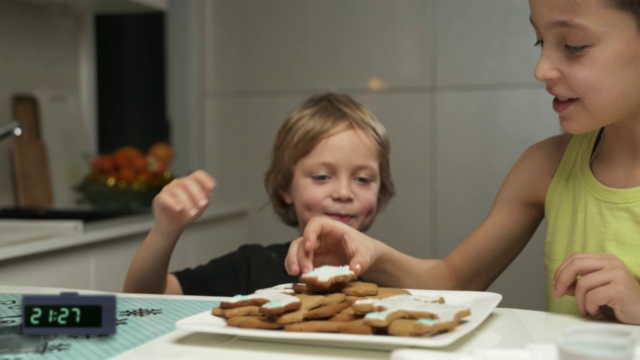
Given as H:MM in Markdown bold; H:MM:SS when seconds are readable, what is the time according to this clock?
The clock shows **21:27**
